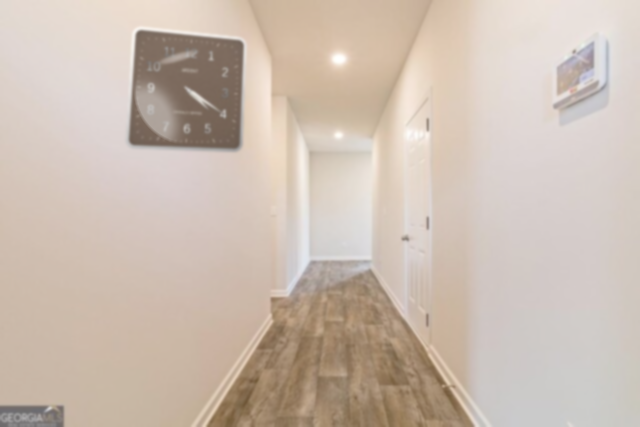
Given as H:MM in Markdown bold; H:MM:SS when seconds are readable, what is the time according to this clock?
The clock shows **4:20**
